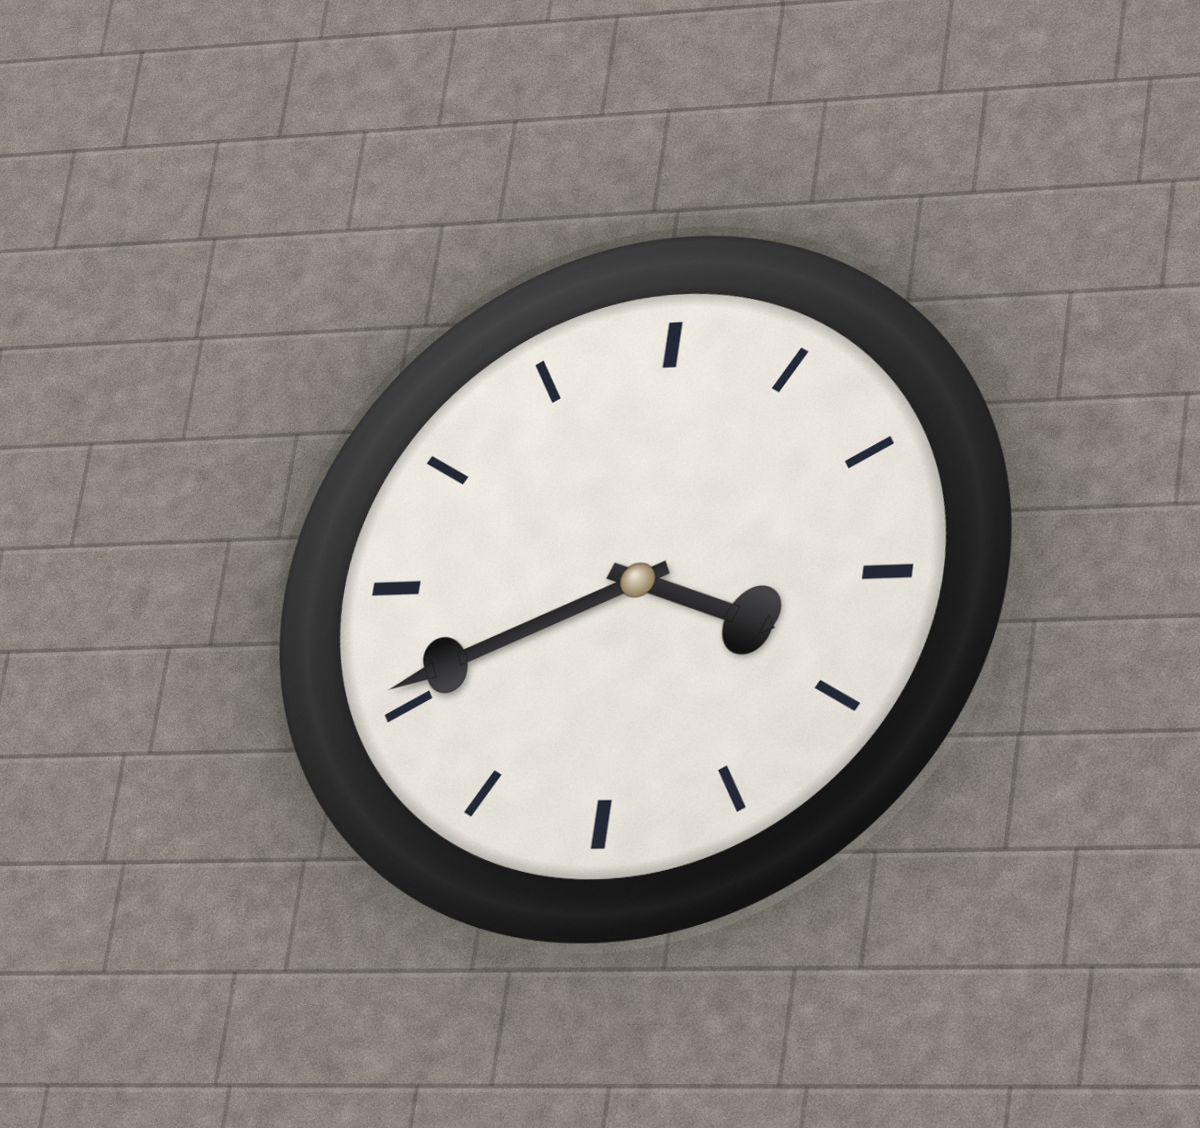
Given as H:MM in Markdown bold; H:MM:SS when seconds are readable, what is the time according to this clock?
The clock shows **3:41**
